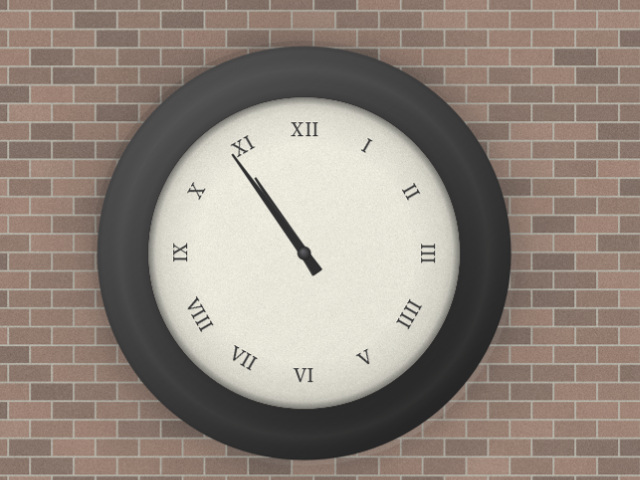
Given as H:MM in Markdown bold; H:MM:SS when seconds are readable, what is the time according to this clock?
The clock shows **10:54**
